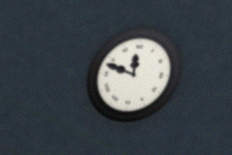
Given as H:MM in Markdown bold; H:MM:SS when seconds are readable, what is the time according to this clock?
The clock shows **11:48**
